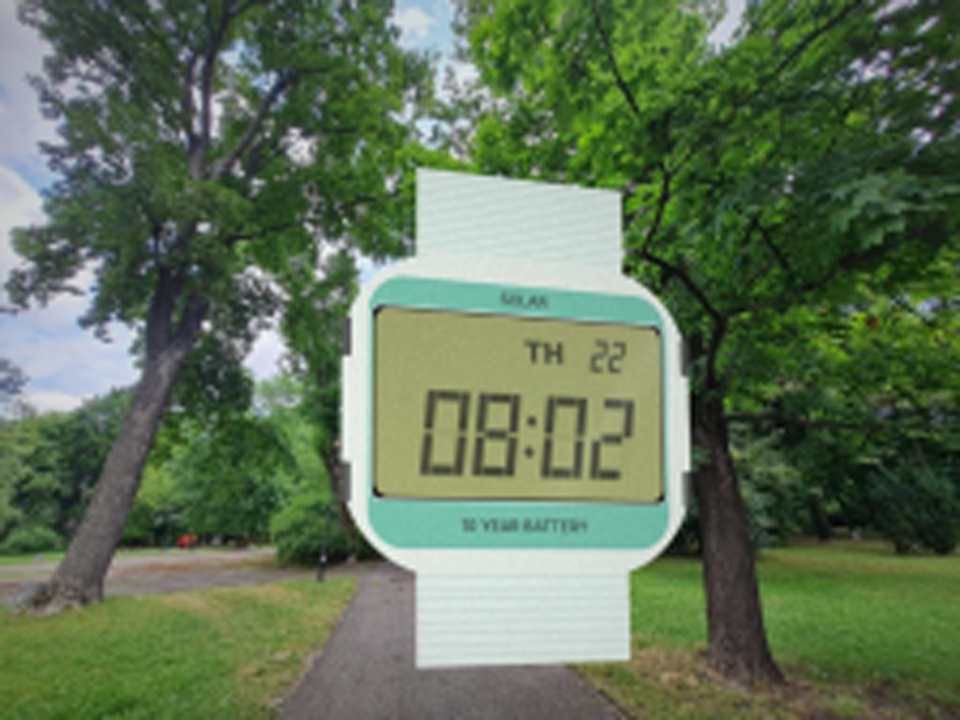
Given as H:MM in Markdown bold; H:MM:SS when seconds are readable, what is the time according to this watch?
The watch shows **8:02**
